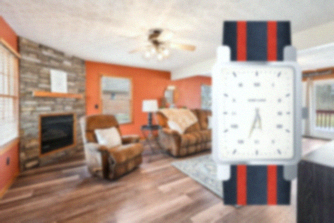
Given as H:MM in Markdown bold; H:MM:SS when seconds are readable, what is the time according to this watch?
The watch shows **5:33**
